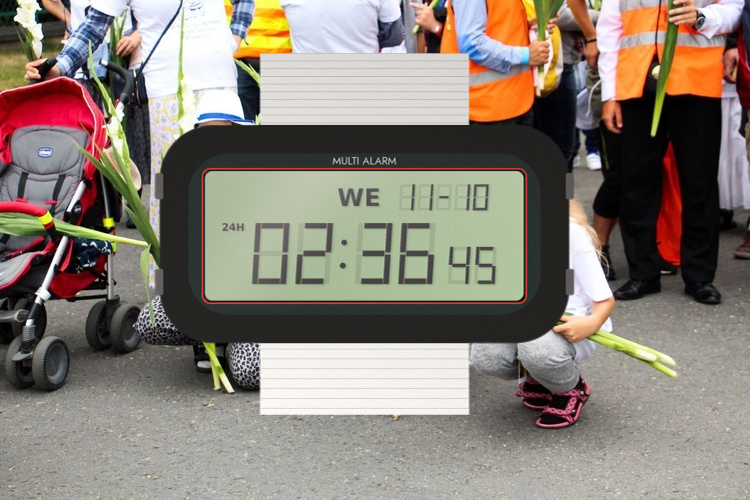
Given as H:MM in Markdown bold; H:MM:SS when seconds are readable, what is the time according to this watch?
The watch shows **2:36:45**
